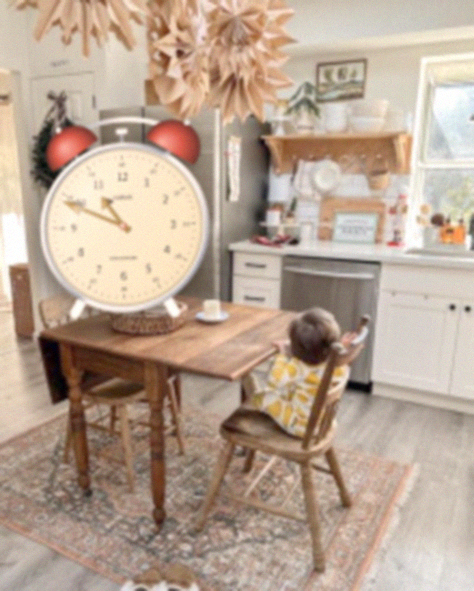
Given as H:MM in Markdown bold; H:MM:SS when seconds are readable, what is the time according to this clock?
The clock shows **10:49**
